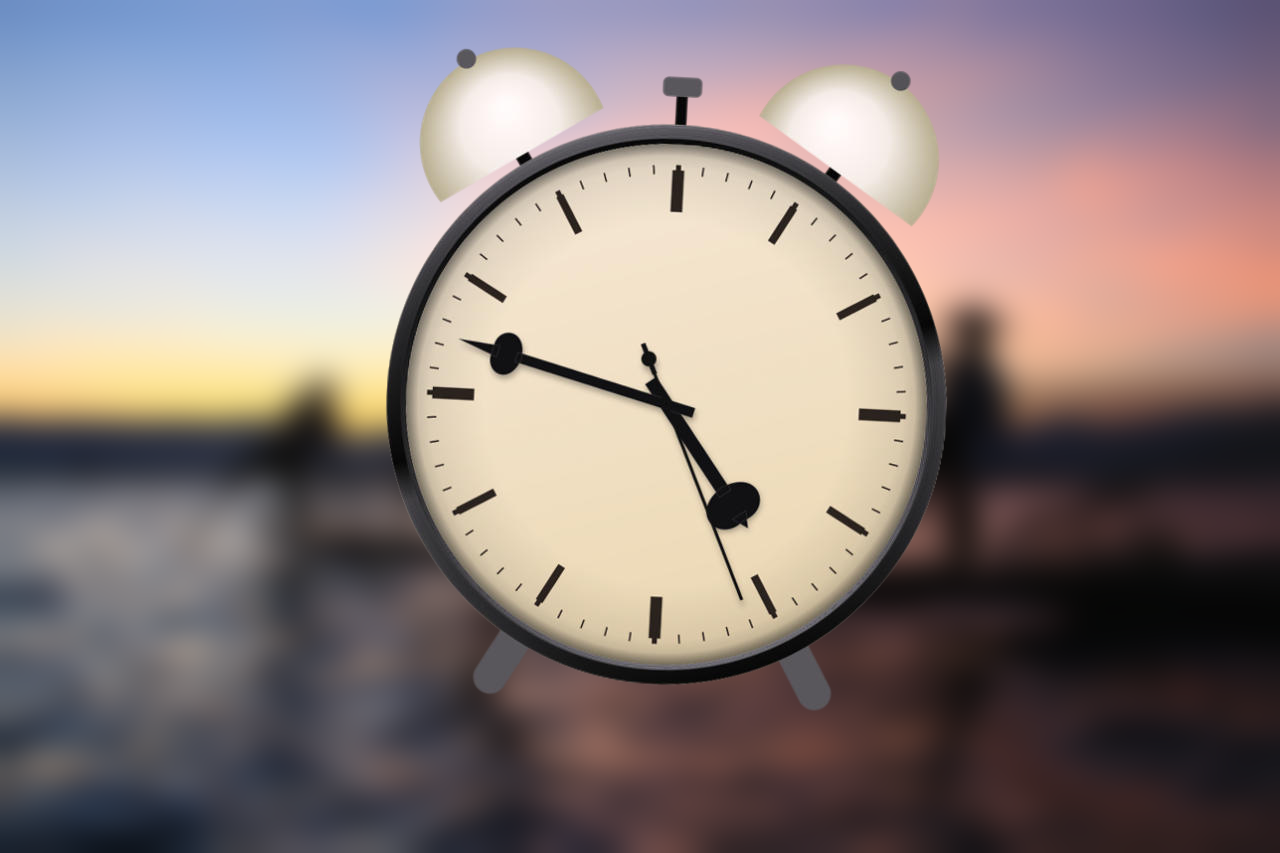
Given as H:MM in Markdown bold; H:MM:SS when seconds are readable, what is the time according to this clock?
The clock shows **4:47:26**
